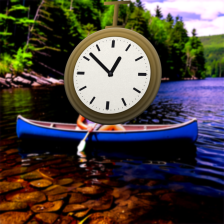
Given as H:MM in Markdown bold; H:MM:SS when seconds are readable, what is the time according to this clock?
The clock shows **12:52**
